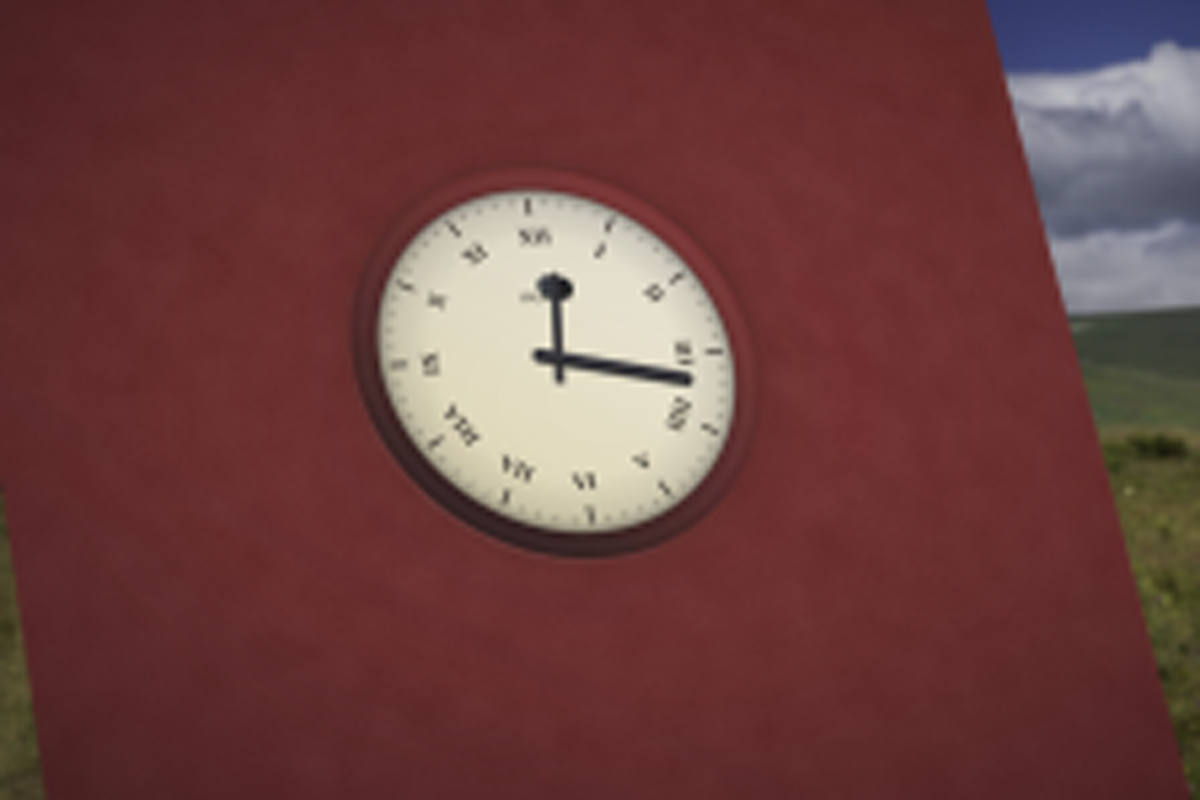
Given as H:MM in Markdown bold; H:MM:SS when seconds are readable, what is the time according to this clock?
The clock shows **12:17**
